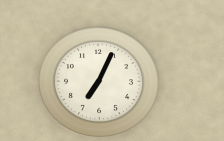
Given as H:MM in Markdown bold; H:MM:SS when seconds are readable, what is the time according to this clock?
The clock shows **7:04**
